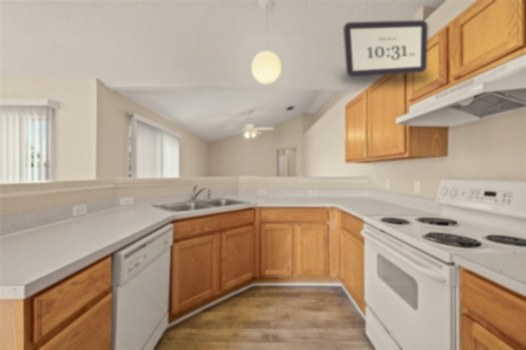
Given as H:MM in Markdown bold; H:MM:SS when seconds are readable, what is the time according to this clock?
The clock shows **10:31**
